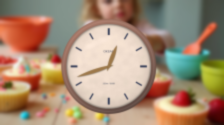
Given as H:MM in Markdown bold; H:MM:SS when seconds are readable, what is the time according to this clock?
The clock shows **12:42**
